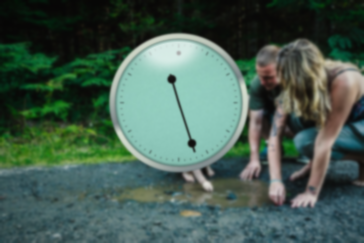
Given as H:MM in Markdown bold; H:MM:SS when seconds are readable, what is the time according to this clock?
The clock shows **11:27**
